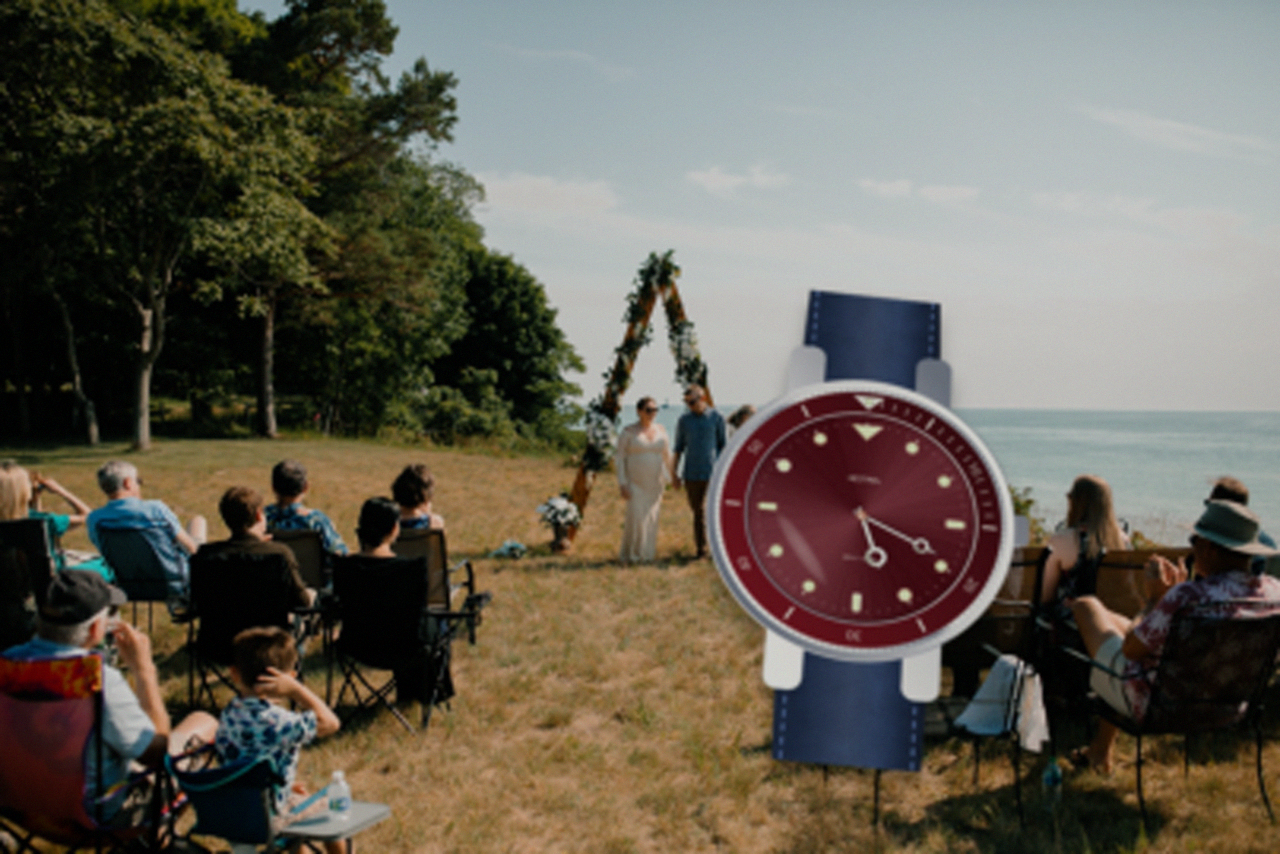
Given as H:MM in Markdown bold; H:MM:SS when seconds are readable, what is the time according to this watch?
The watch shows **5:19**
